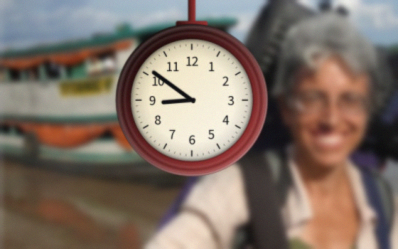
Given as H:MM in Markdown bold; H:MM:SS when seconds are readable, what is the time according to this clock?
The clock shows **8:51**
